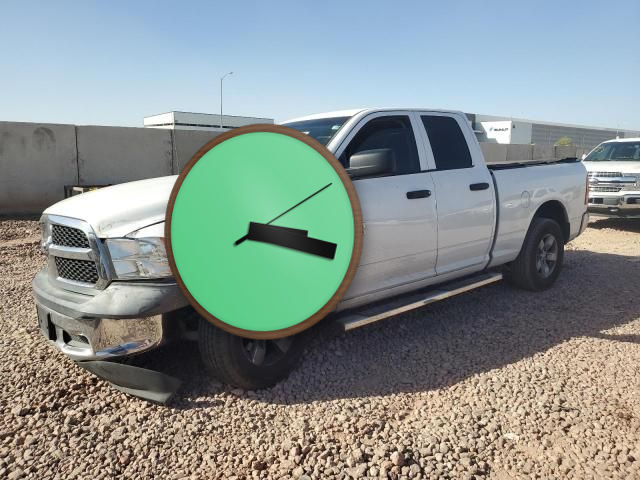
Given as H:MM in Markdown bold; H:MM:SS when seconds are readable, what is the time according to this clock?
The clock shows **3:17:10**
